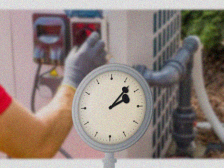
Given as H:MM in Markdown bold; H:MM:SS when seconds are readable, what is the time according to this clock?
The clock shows **2:07**
